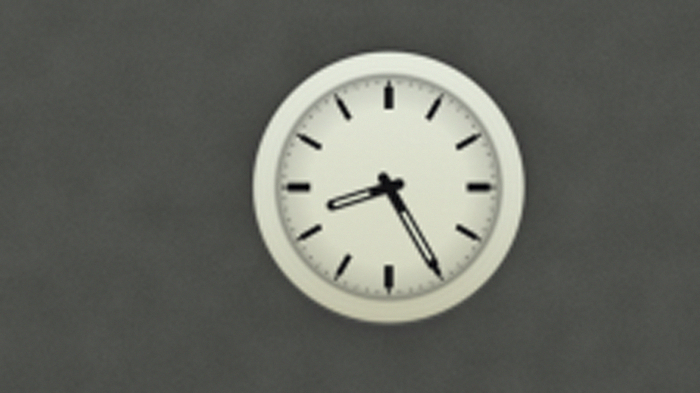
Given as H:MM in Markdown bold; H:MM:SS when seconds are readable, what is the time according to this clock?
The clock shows **8:25**
